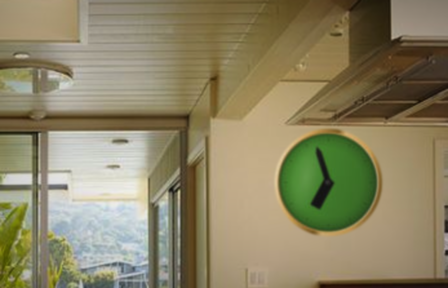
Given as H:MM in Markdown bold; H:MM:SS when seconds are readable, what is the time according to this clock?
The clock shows **6:57**
